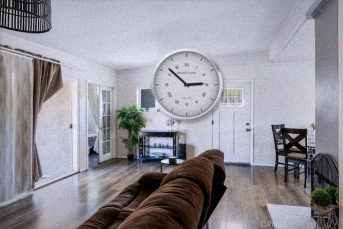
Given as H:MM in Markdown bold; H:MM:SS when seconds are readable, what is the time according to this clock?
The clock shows **2:52**
